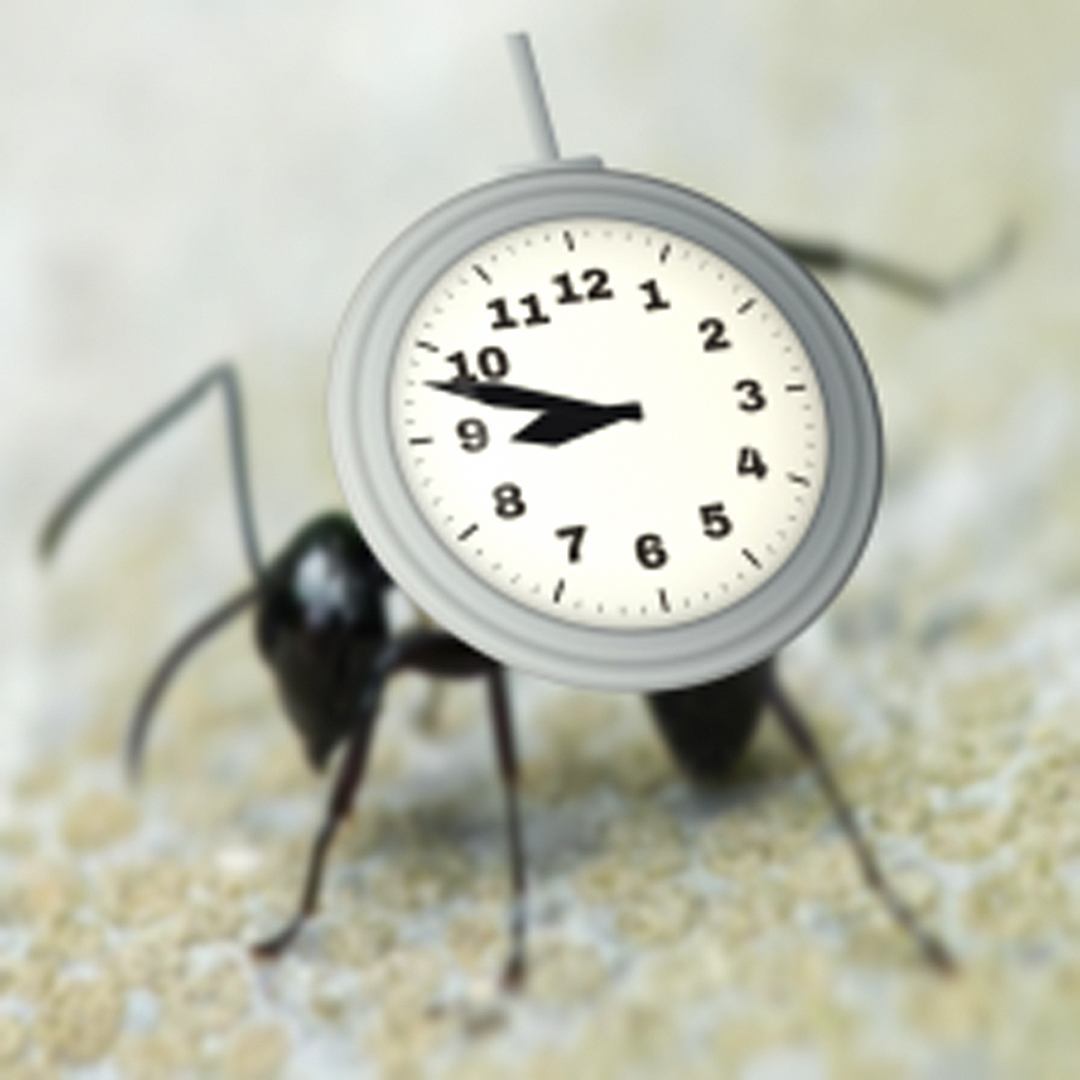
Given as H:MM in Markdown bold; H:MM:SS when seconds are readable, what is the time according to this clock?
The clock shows **8:48**
